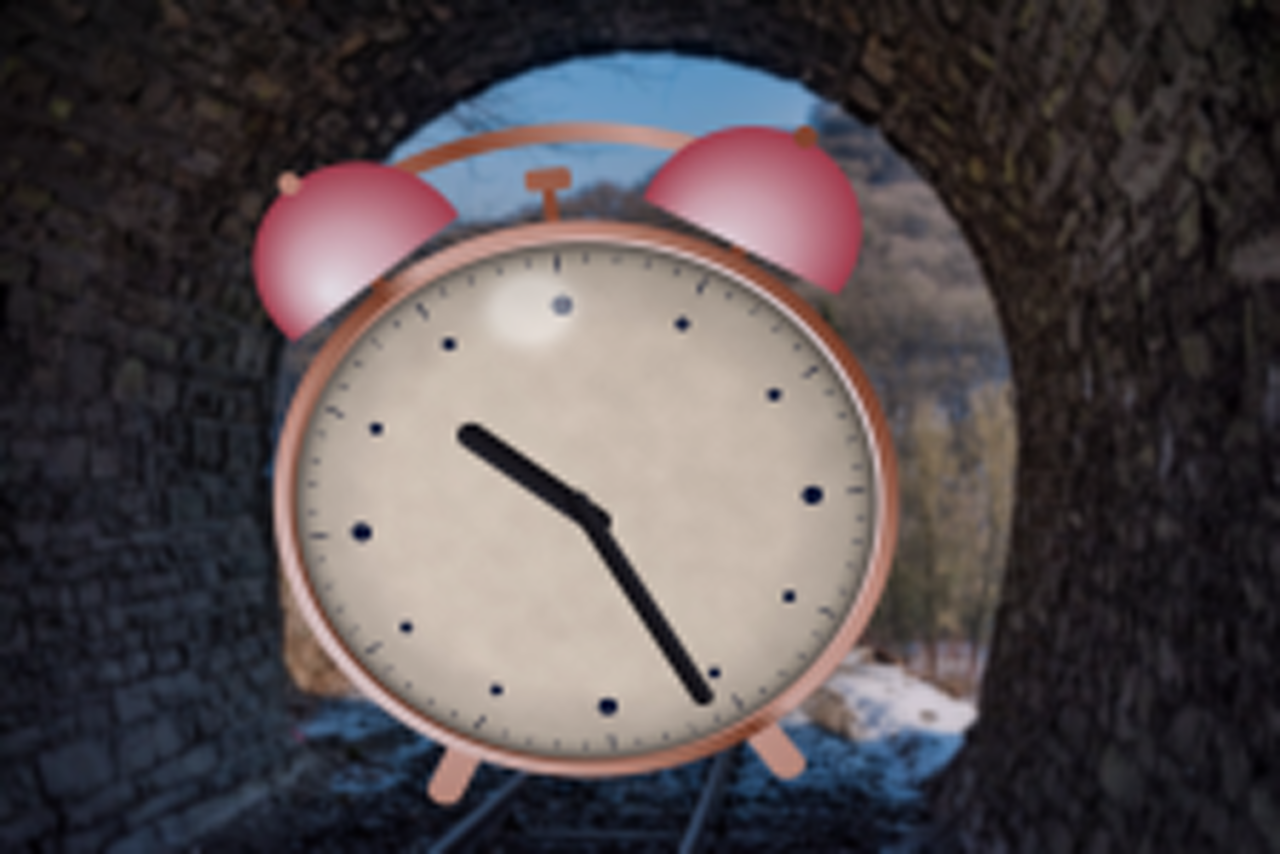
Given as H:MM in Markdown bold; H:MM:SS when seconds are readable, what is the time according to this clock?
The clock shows **10:26**
